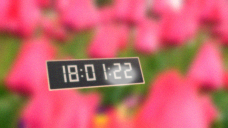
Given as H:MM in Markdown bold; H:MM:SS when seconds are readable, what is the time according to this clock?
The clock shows **18:01:22**
